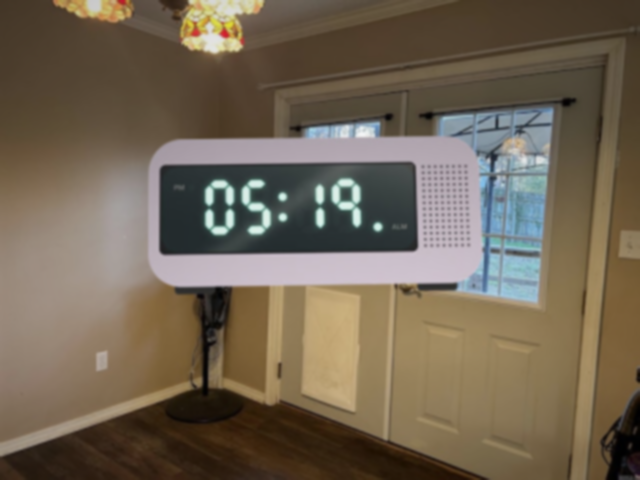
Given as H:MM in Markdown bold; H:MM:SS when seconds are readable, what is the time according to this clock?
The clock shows **5:19**
